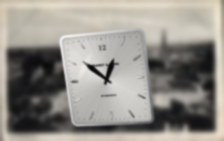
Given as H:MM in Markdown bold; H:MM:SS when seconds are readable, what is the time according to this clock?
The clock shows **12:52**
